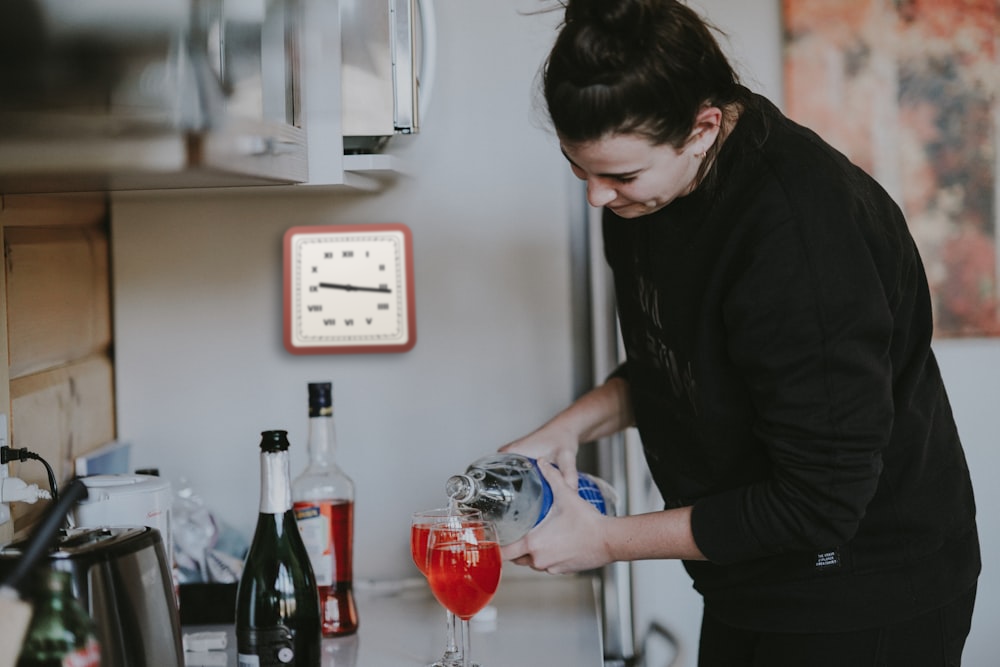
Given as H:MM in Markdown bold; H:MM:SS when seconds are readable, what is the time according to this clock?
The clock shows **9:16**
